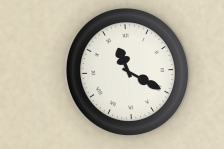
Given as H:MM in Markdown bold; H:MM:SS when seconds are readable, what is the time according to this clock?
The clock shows **11:20**
